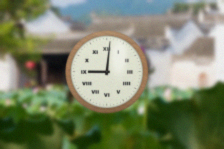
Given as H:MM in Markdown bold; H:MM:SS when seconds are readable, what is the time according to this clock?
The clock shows **9:01**
